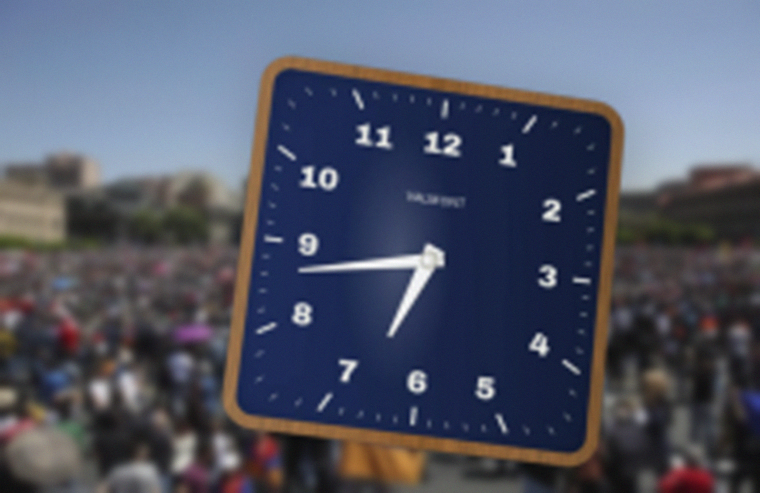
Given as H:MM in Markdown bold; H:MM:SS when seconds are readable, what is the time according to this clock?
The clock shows **6:43**
